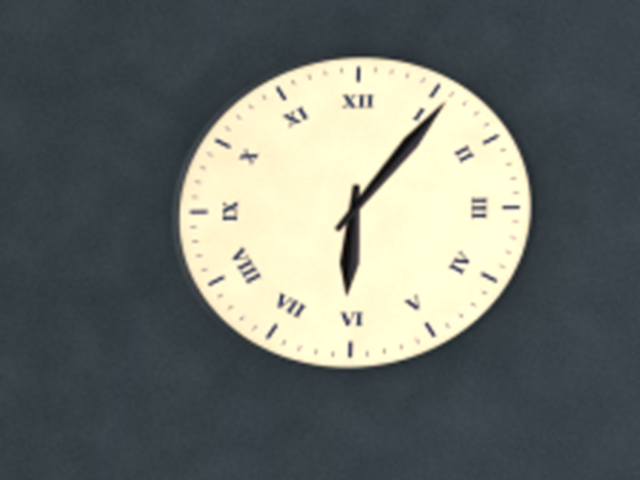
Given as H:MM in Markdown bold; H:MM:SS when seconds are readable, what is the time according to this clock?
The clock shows **6:06**
